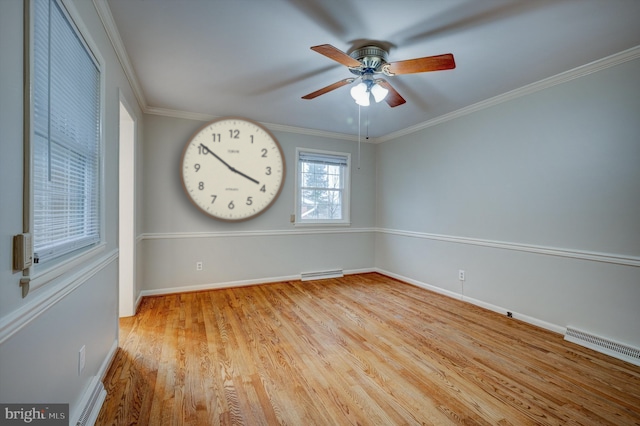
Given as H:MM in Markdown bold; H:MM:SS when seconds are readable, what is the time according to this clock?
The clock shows **3:51**
